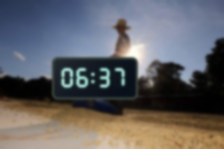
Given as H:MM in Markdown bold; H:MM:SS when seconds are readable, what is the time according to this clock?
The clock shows **6:37**
